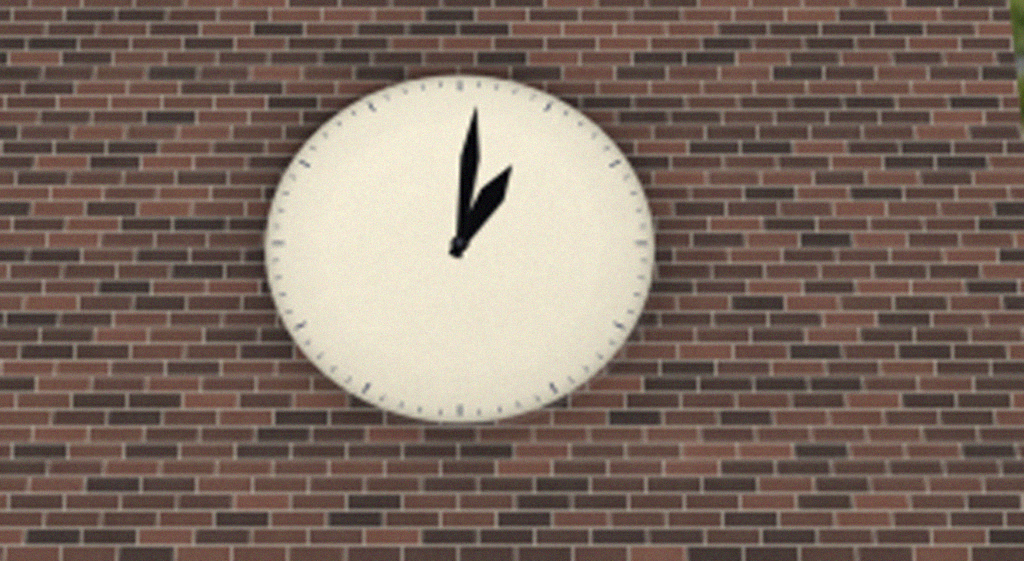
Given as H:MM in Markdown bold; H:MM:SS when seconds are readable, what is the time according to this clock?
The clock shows **1:01**
